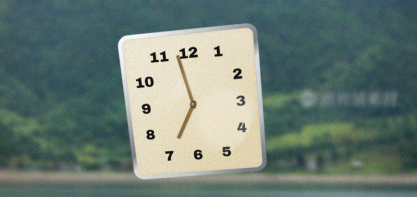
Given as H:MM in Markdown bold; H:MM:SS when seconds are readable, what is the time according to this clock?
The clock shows **6:58**
